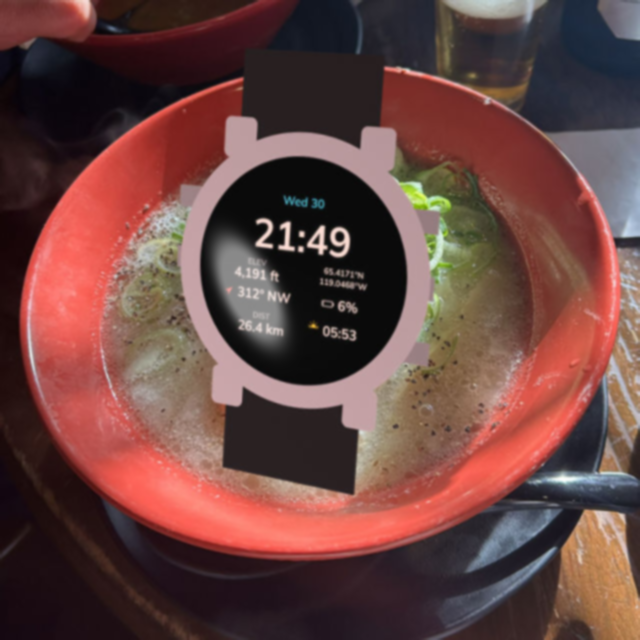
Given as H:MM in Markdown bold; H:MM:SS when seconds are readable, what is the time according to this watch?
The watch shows **21:49**
